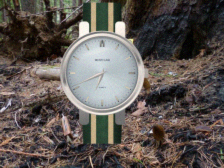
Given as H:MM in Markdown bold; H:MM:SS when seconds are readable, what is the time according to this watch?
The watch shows **6:41**
